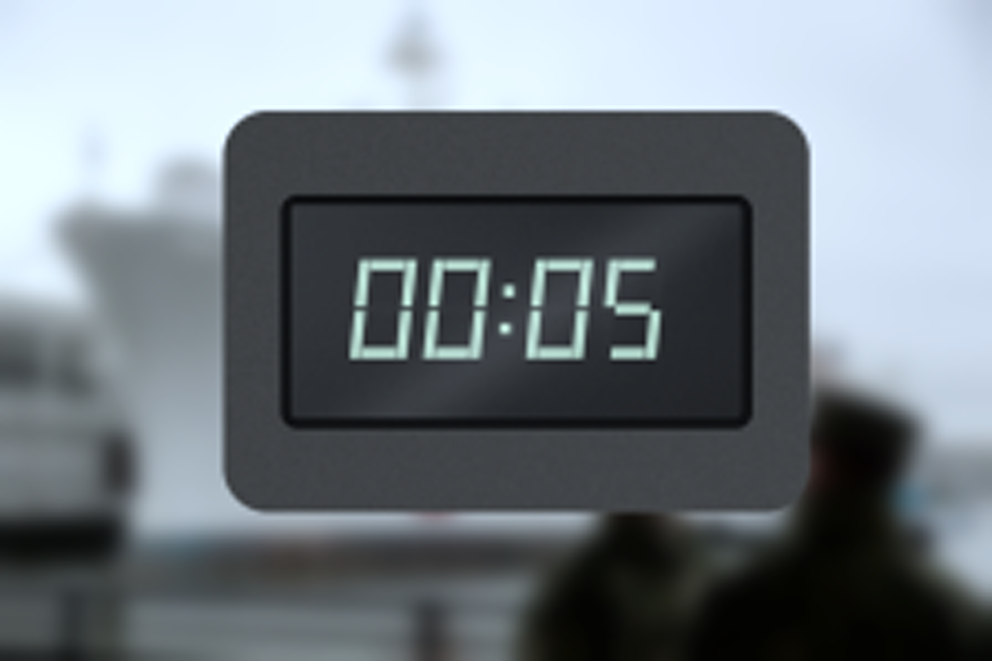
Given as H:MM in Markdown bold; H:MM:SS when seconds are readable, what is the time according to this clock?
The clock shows **0:05**
